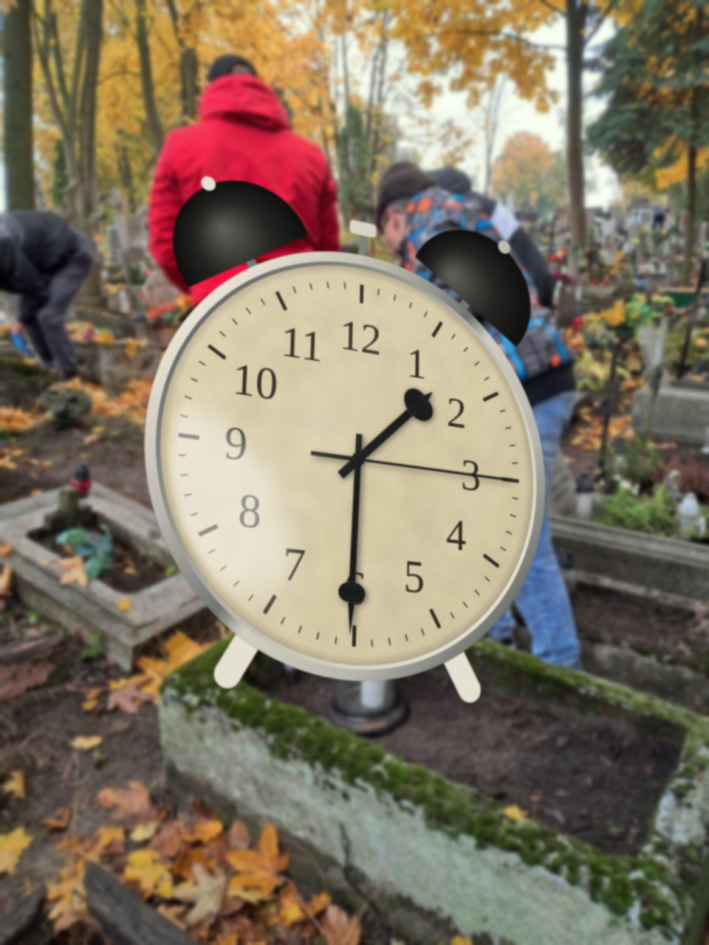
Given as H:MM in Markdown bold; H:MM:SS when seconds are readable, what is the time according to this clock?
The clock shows **1:30:15**
